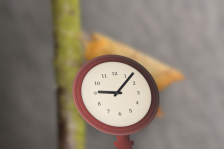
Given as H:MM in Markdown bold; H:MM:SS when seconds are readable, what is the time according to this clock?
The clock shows **9:07**
